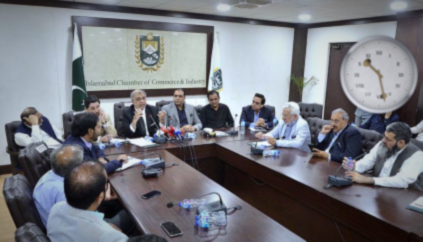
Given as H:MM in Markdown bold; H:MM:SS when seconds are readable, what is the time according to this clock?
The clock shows **10:28**
